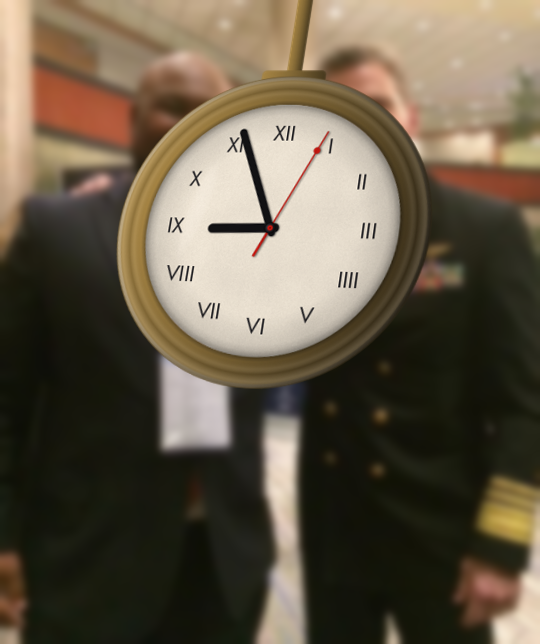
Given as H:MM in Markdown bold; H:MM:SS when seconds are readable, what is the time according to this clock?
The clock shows **8:56:04**
